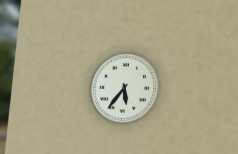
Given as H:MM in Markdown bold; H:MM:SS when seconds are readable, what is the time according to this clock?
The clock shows **5:36**
